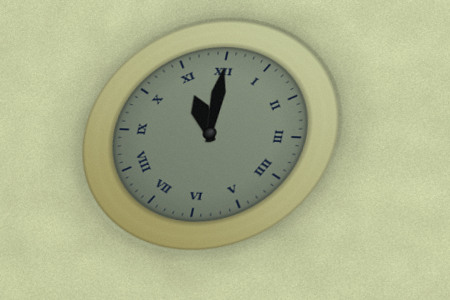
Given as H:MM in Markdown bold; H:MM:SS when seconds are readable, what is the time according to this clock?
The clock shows **11:00**
